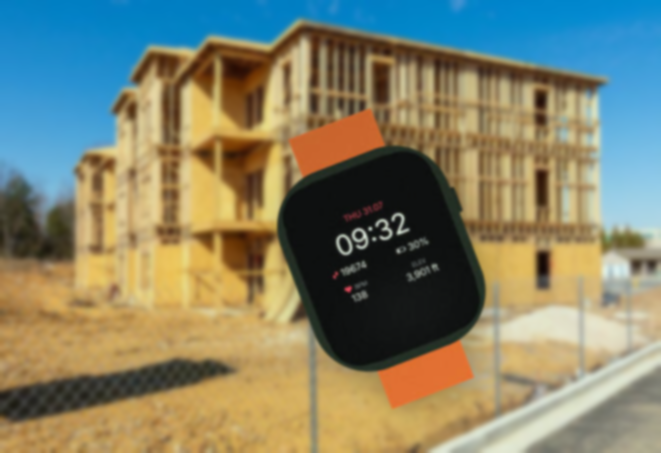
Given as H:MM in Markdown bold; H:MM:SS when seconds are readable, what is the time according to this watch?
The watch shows **9:32**
